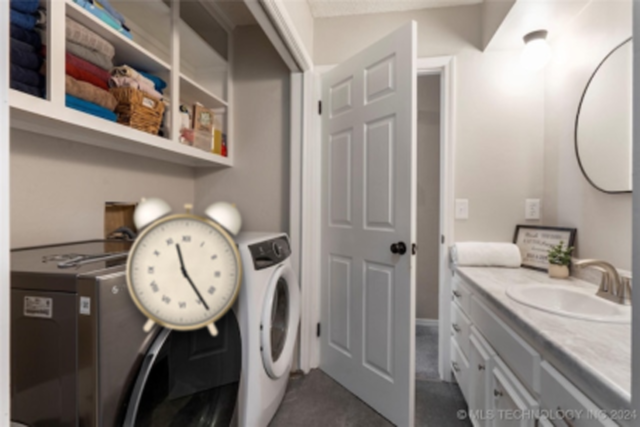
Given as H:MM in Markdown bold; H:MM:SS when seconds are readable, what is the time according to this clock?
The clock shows **11:24**
